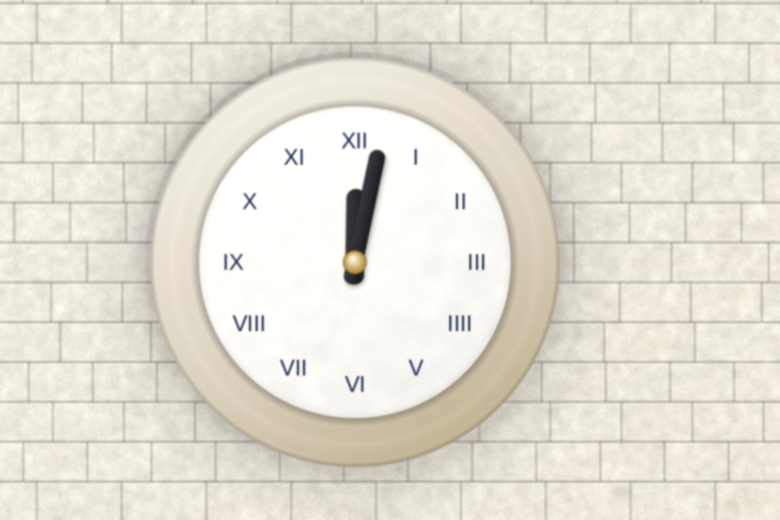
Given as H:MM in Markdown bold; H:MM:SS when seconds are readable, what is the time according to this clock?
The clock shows **12:02**
